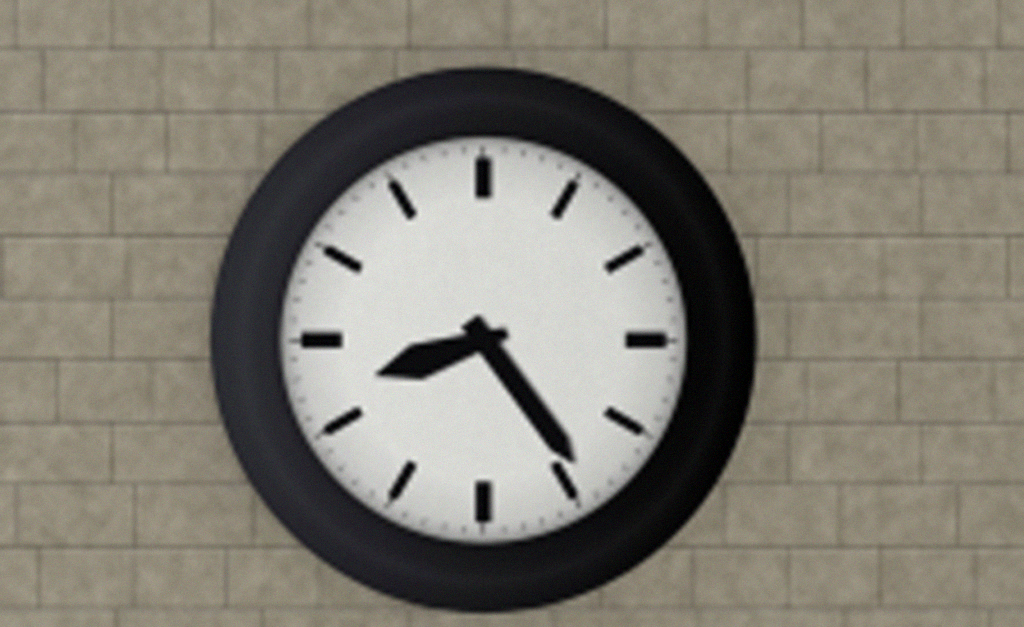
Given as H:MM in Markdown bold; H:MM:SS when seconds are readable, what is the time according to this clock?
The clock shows **8:24**
